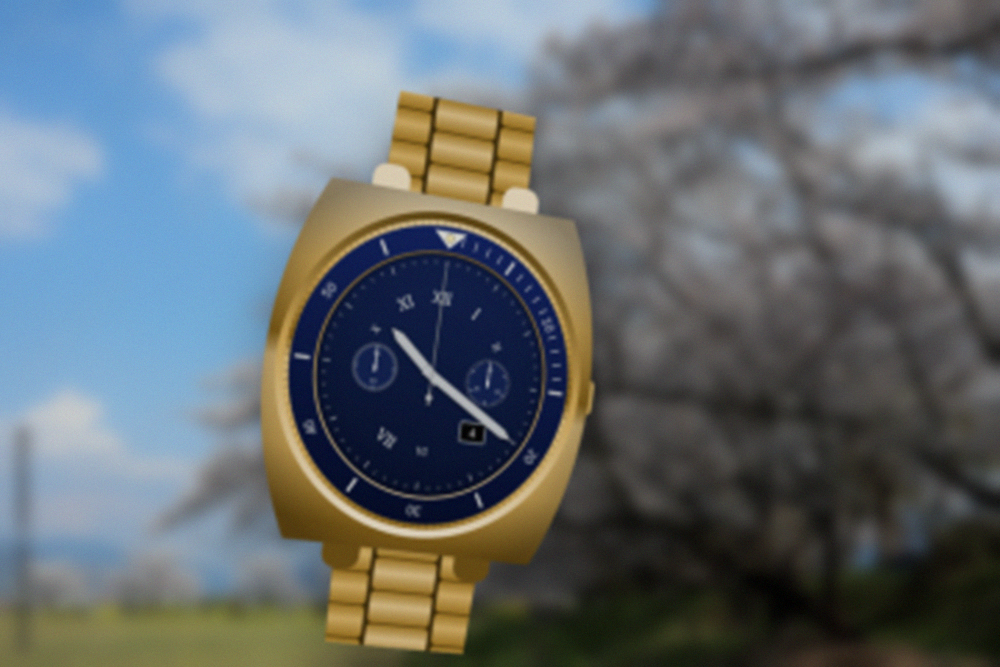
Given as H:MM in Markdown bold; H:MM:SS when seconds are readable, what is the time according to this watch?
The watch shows **10:20**
